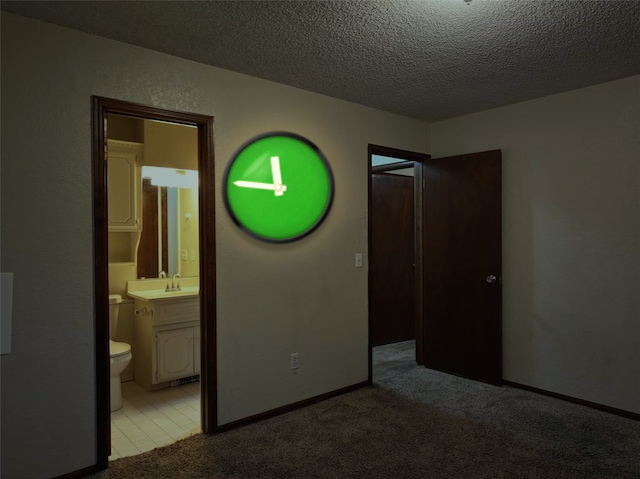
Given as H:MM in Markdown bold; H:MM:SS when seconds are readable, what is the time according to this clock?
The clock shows **11:46**
